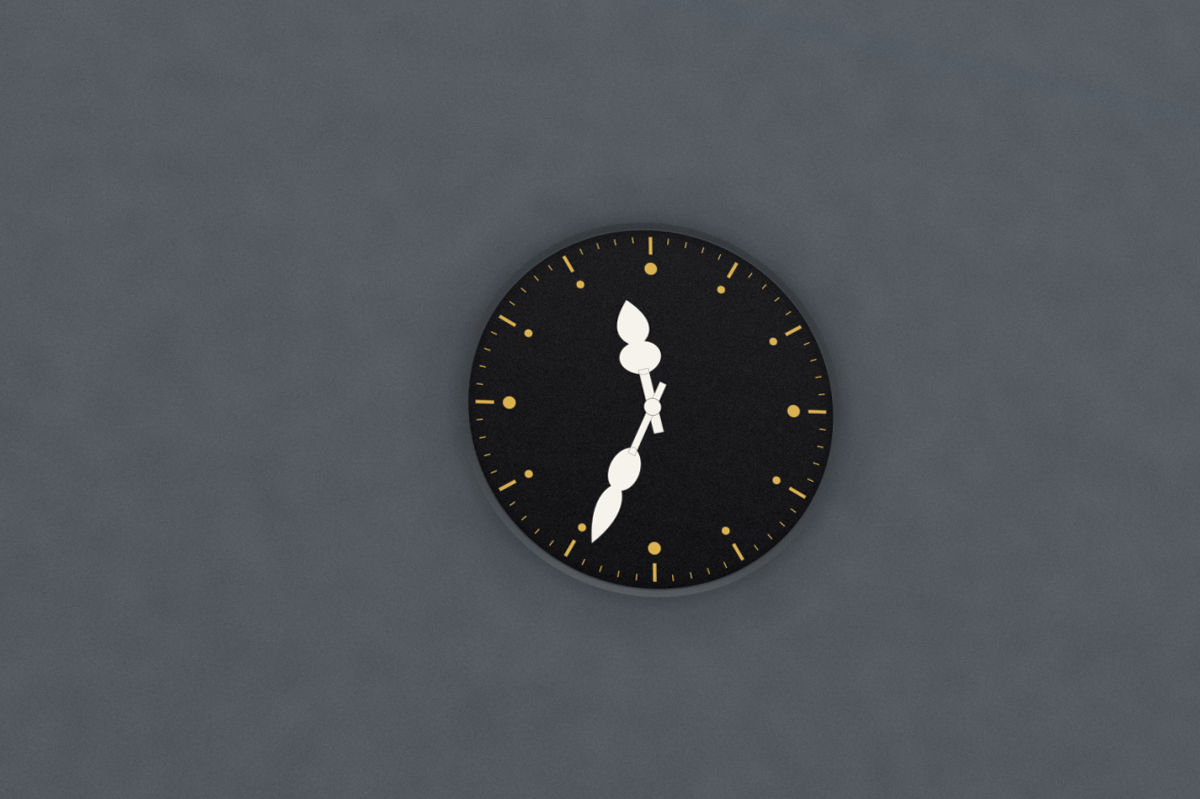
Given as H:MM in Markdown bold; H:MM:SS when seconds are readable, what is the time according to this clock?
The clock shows **11:34**
